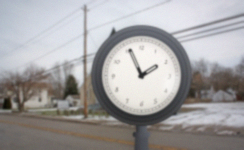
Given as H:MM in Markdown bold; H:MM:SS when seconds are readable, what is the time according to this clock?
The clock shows **1:56**
